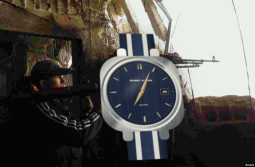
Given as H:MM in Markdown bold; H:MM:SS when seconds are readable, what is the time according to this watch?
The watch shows **7:04**
